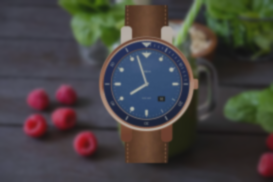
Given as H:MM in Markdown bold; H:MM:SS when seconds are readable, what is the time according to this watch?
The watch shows **7:57**
